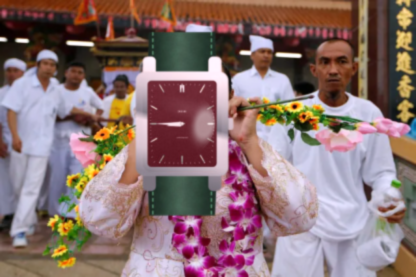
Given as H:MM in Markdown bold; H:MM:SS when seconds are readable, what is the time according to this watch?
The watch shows **8:45**
